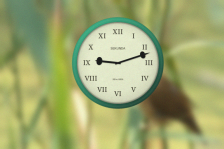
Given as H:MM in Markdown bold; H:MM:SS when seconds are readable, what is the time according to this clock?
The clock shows **9:12**
